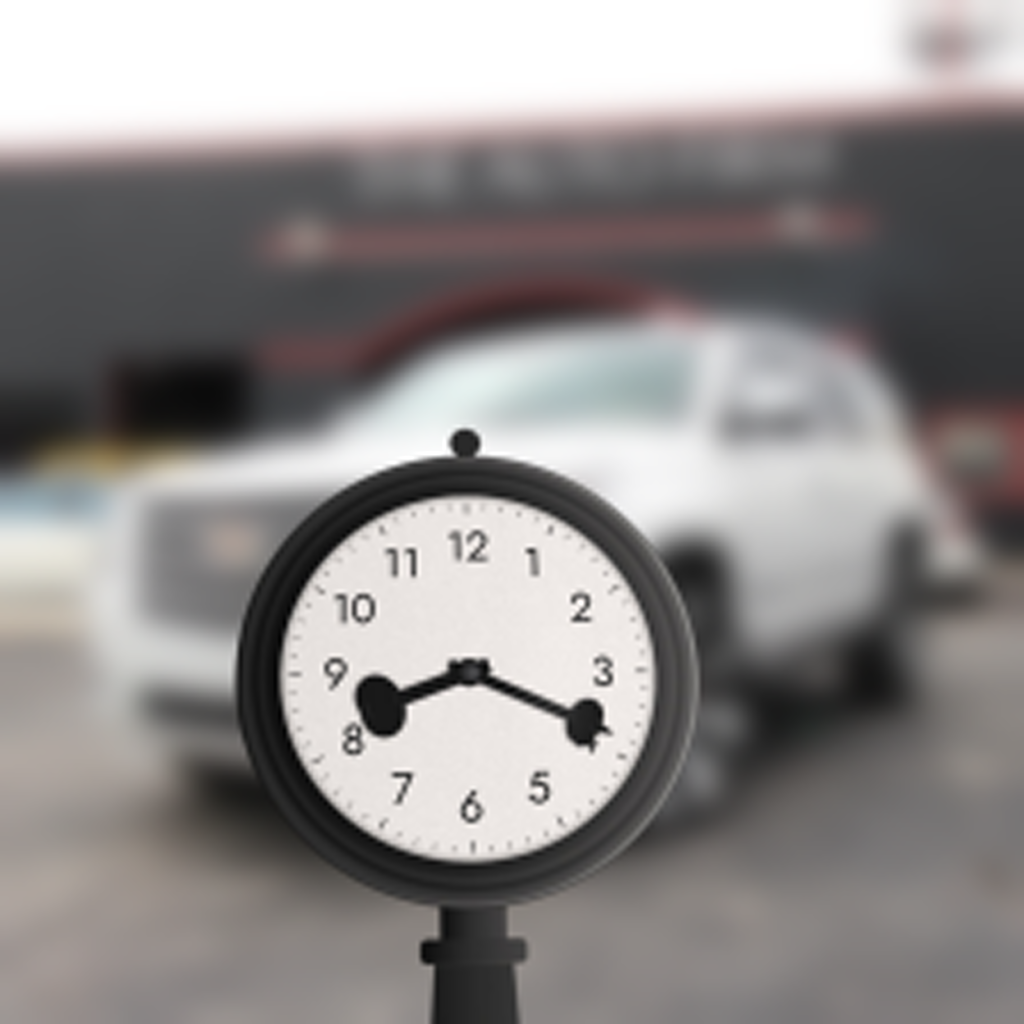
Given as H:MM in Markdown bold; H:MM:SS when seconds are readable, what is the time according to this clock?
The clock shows **8:19**
